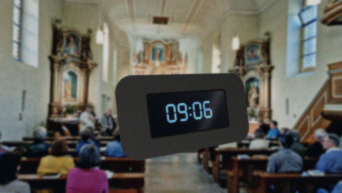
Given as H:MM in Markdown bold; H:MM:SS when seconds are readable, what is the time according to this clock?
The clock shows **9:06**
